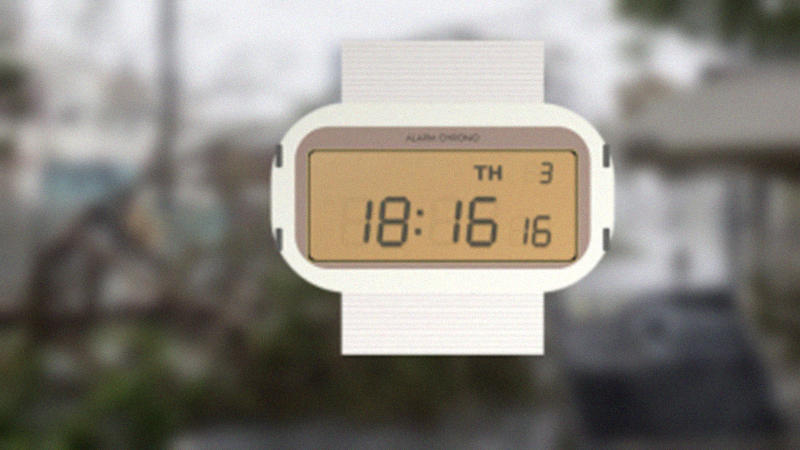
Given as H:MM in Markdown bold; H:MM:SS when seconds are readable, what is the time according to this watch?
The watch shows **18:16:16**
